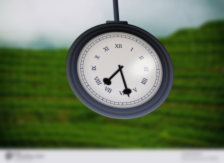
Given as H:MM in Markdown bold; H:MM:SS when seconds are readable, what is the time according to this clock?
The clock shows **7:28**
